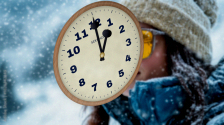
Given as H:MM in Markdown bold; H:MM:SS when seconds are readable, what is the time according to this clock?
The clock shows **1:00**
